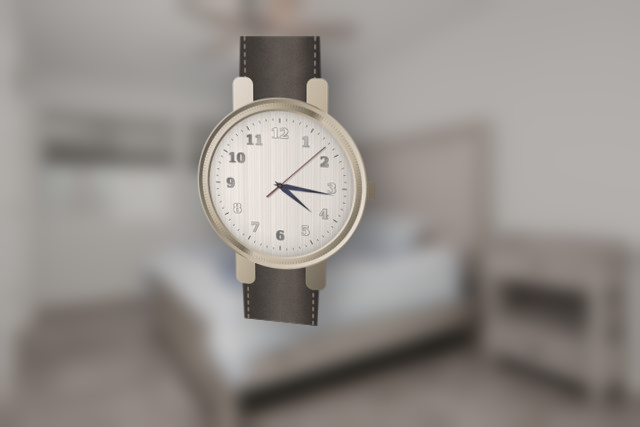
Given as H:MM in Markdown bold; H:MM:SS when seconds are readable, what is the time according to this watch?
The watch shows **4:16:08**
